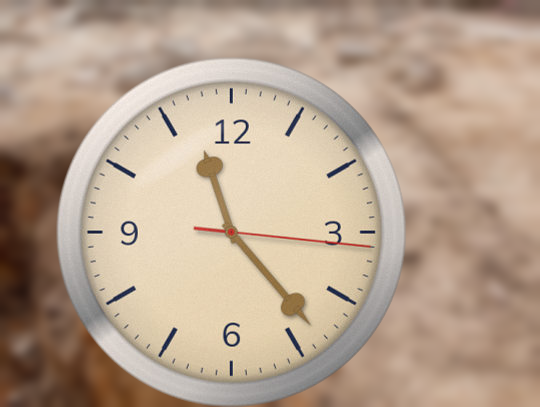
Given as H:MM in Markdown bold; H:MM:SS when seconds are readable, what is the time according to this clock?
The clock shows **11:23:16**
